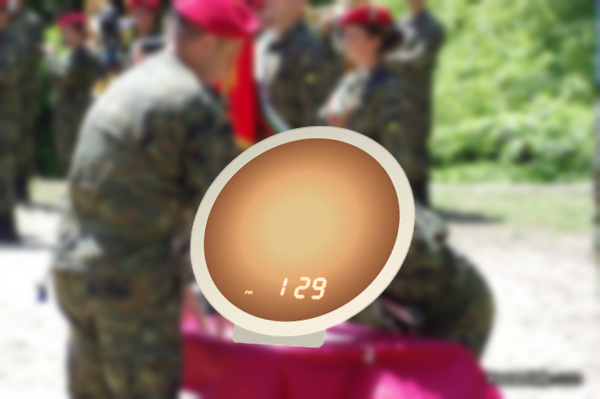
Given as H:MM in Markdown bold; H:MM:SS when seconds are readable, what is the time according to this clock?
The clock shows **1:29**
